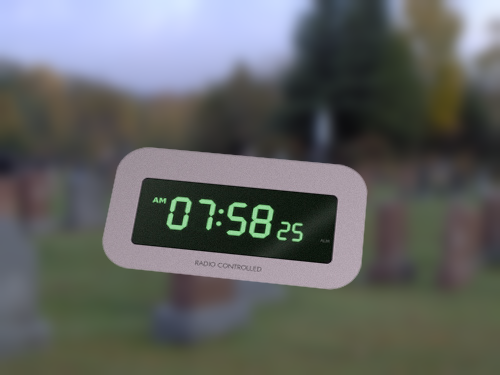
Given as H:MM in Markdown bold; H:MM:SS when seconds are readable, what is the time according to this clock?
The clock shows **7:58:25**
